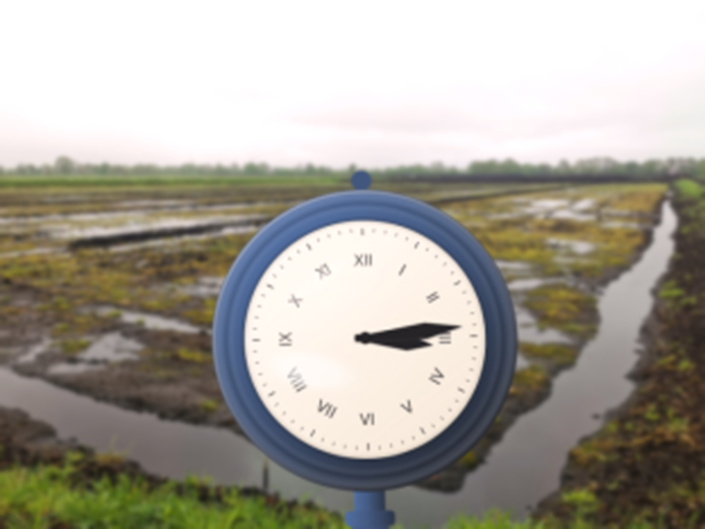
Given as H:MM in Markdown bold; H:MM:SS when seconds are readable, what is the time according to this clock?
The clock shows **3:14**
